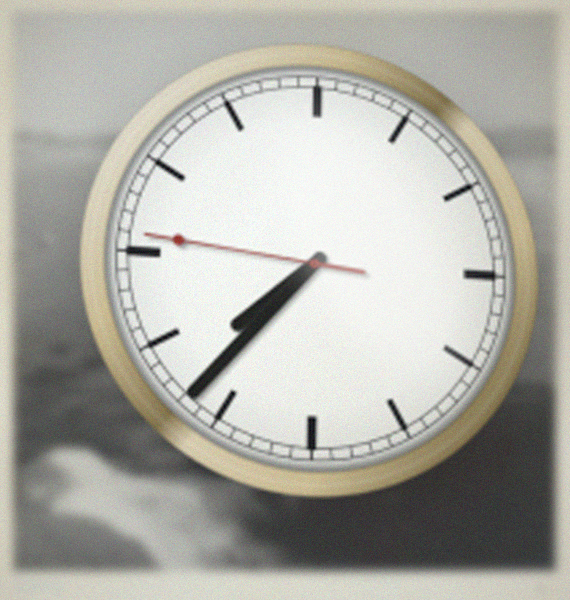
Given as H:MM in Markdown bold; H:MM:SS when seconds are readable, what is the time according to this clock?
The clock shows **7:36:46**
